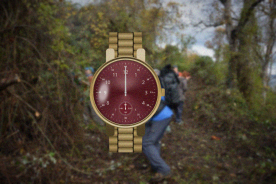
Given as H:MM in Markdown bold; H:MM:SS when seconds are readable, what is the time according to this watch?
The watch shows **12:00**
